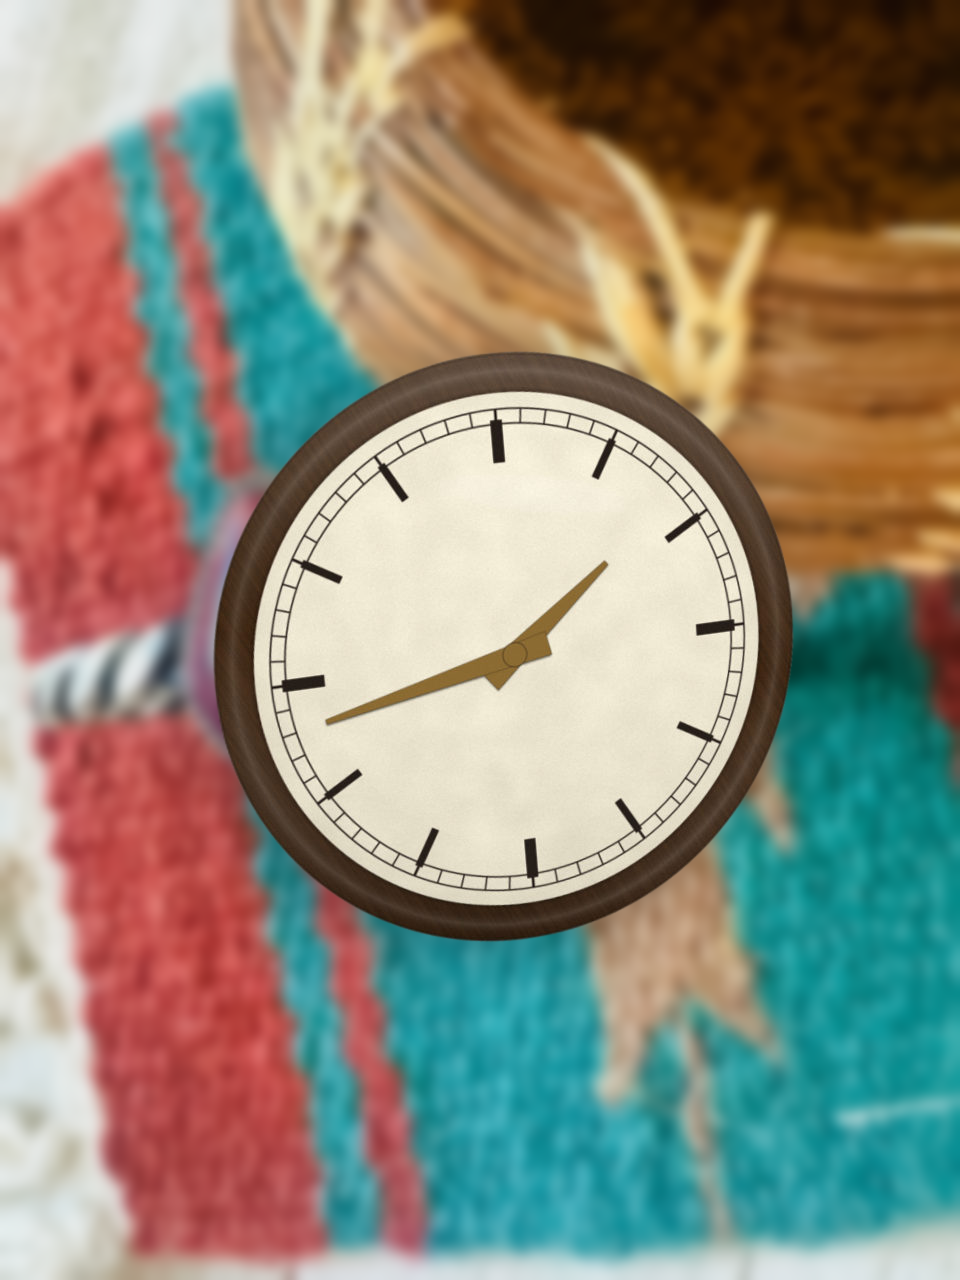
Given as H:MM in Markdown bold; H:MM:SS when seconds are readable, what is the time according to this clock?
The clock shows **1:43**
